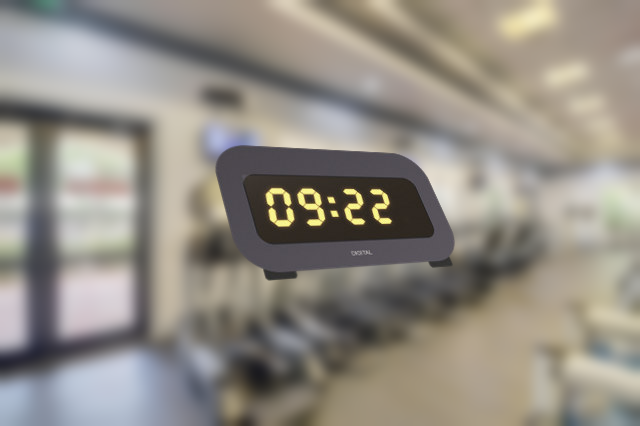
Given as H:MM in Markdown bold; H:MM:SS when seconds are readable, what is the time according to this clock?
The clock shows **9:22**
